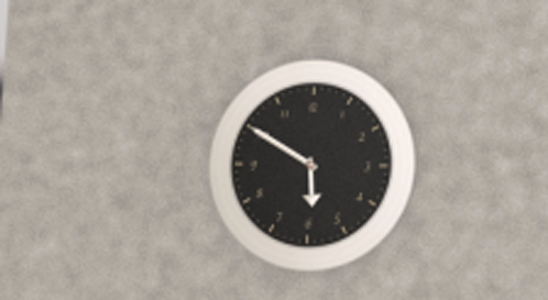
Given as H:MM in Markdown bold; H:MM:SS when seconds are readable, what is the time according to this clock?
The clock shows **5:50**
